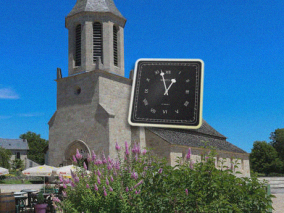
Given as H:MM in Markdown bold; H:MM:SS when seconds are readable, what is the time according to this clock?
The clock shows **12:57**
